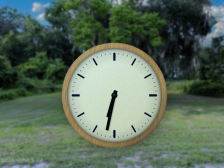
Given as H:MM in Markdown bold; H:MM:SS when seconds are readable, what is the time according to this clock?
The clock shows **6:32**
